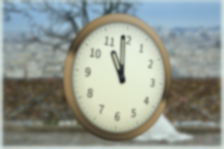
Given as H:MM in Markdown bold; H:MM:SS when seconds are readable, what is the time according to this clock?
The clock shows **10:59**
